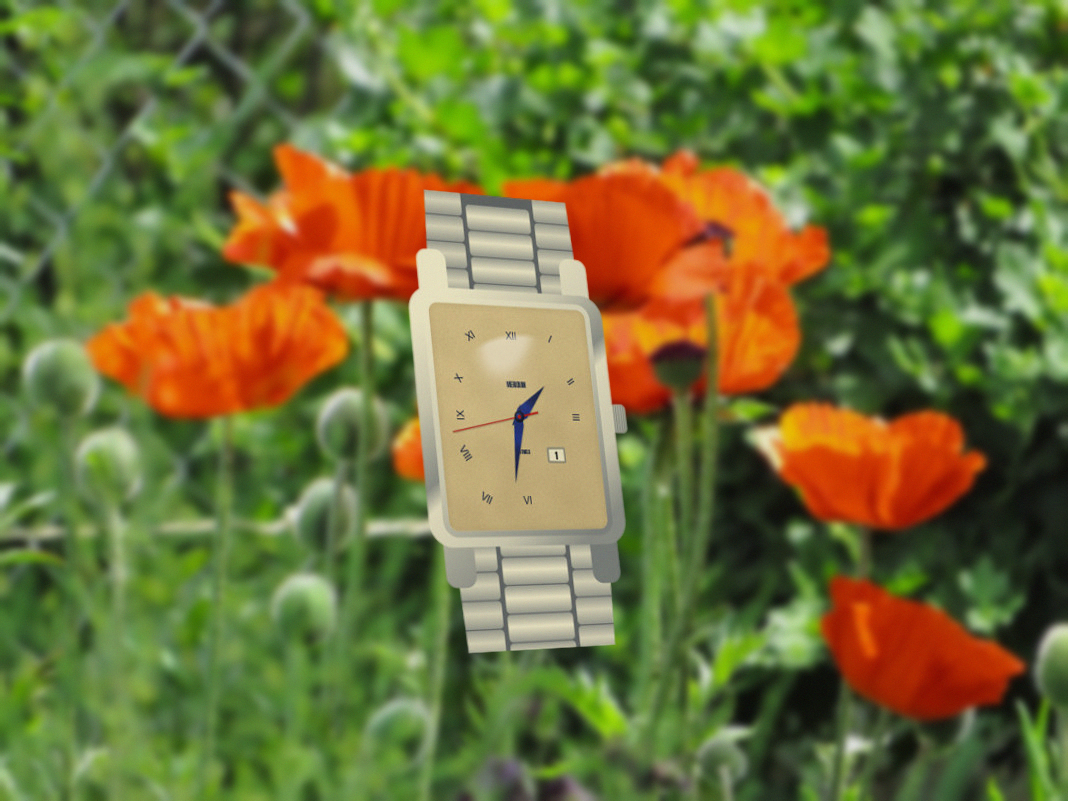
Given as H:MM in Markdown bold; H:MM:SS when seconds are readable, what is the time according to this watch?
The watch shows **1:31:43**
